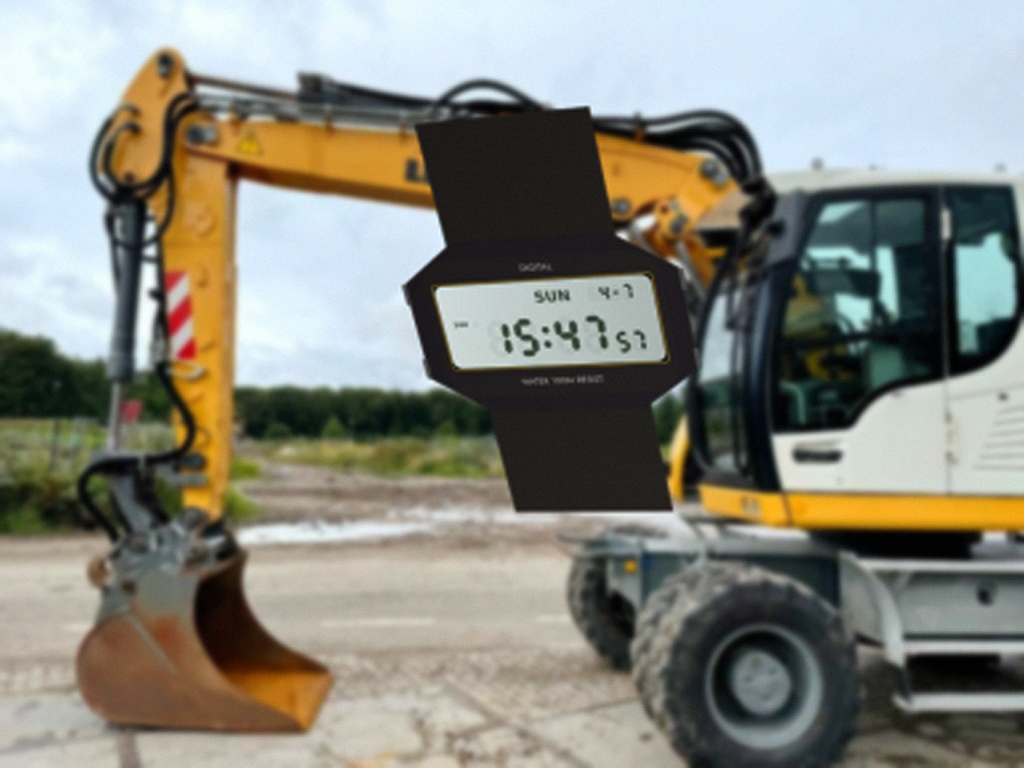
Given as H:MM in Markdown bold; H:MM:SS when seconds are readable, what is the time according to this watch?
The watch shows **15:47:57**
